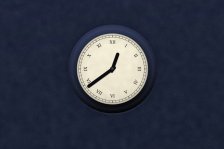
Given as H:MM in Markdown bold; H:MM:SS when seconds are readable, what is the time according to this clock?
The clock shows **12:39**
